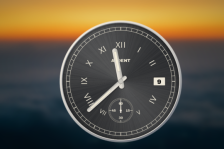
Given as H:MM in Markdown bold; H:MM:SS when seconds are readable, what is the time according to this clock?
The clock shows **11:38**
